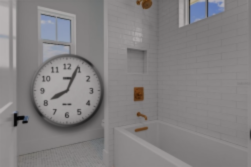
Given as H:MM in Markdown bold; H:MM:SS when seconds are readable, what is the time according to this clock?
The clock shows **8:04**
